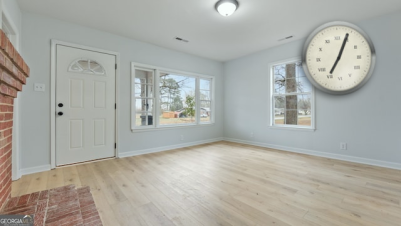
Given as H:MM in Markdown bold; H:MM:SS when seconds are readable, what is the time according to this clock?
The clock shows **7:04**
